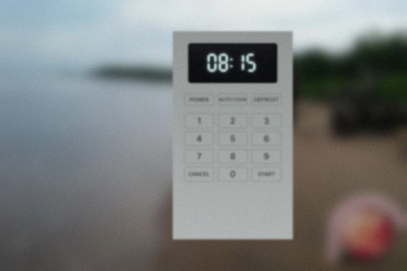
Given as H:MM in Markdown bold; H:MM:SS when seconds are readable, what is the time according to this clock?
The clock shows **8:15**
